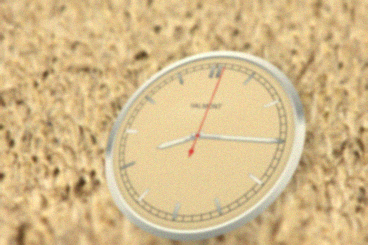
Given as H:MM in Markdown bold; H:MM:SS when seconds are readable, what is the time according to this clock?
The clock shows **8:15:01**
